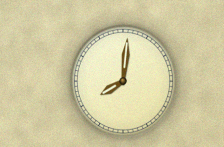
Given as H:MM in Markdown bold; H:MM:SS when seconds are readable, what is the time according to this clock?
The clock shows **8:01**
